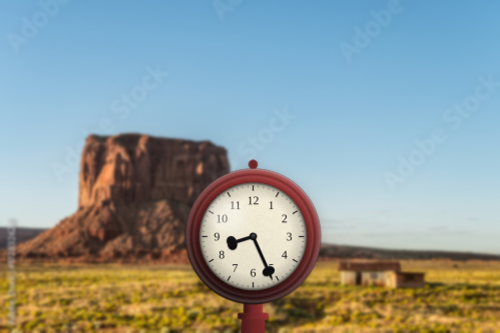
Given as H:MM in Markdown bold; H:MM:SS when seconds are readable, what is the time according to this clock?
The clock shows **8:26**
